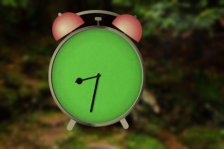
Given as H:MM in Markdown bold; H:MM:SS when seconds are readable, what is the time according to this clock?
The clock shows **8:32**
